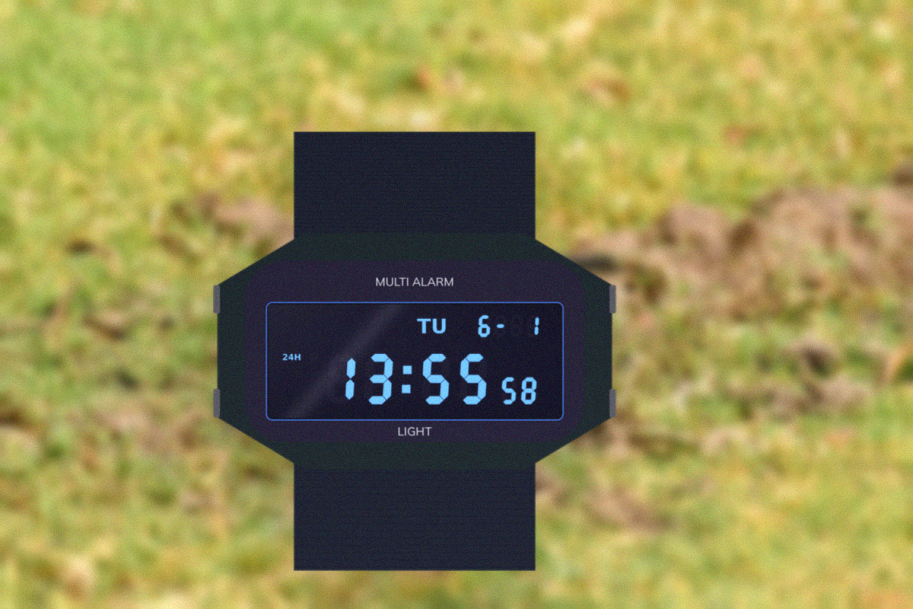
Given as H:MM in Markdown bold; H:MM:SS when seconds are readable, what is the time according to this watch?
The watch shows **13:55:58**
